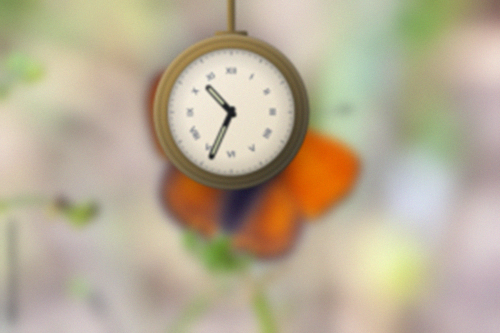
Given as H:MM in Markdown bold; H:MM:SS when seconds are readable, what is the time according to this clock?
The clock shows **10:34**
